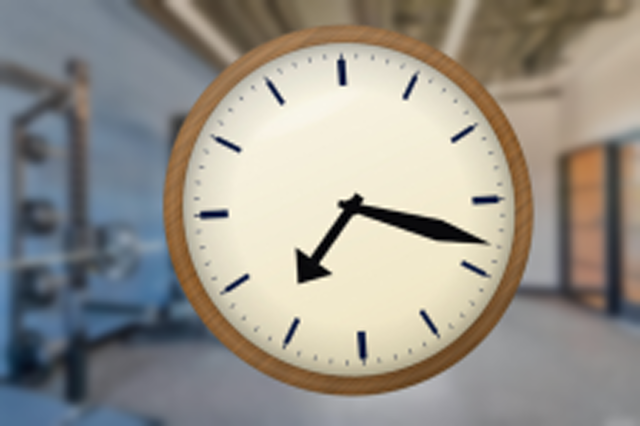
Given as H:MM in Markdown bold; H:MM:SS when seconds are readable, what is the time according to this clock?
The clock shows **7:18**
